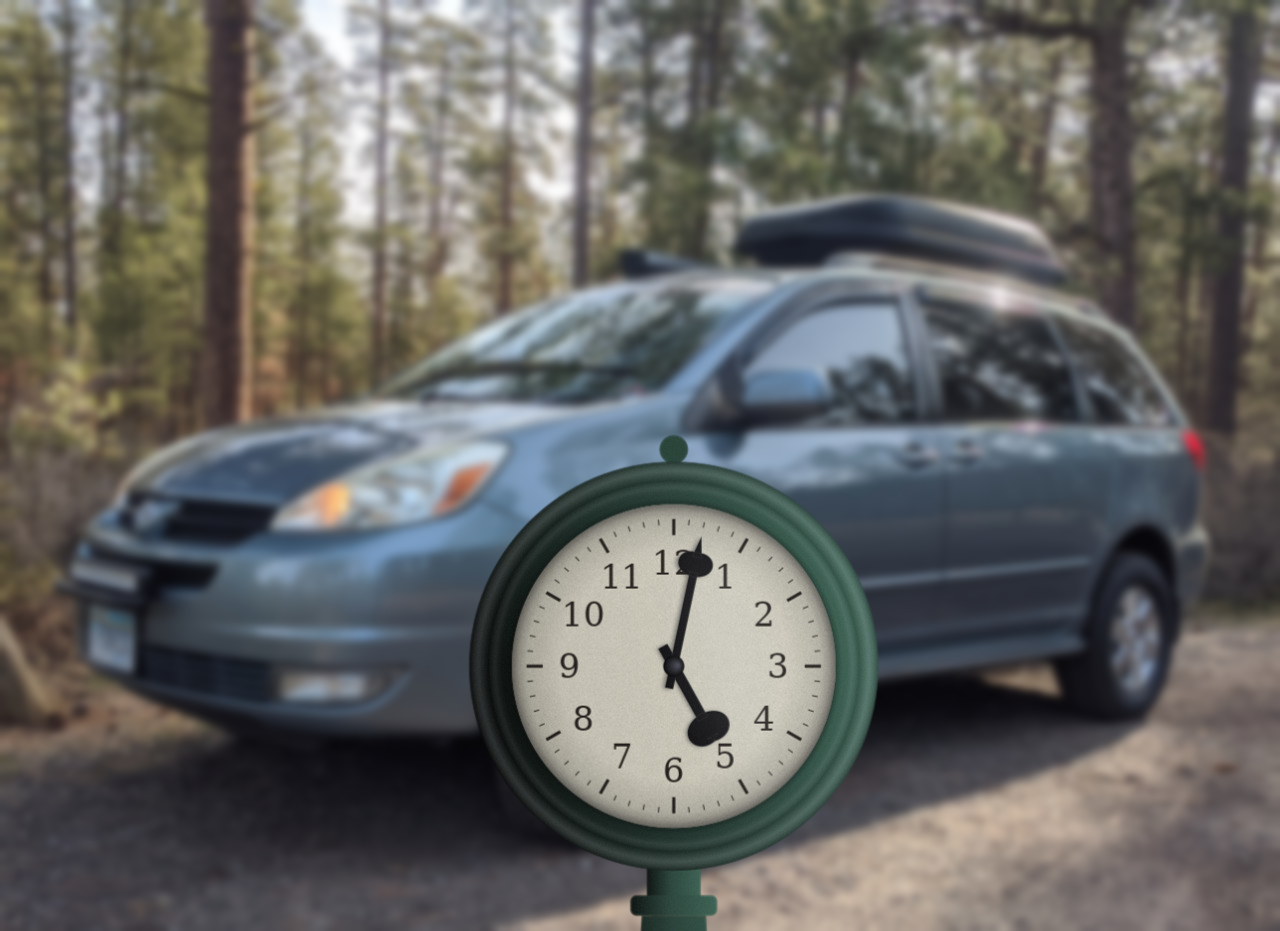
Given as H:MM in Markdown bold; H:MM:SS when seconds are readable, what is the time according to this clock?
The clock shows **5:02**
